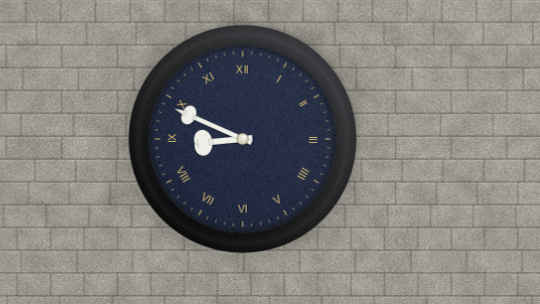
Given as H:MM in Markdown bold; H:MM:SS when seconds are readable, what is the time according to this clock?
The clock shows **8:49**
